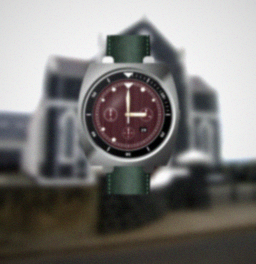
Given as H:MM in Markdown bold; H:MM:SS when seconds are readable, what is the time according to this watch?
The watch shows **3:00**
